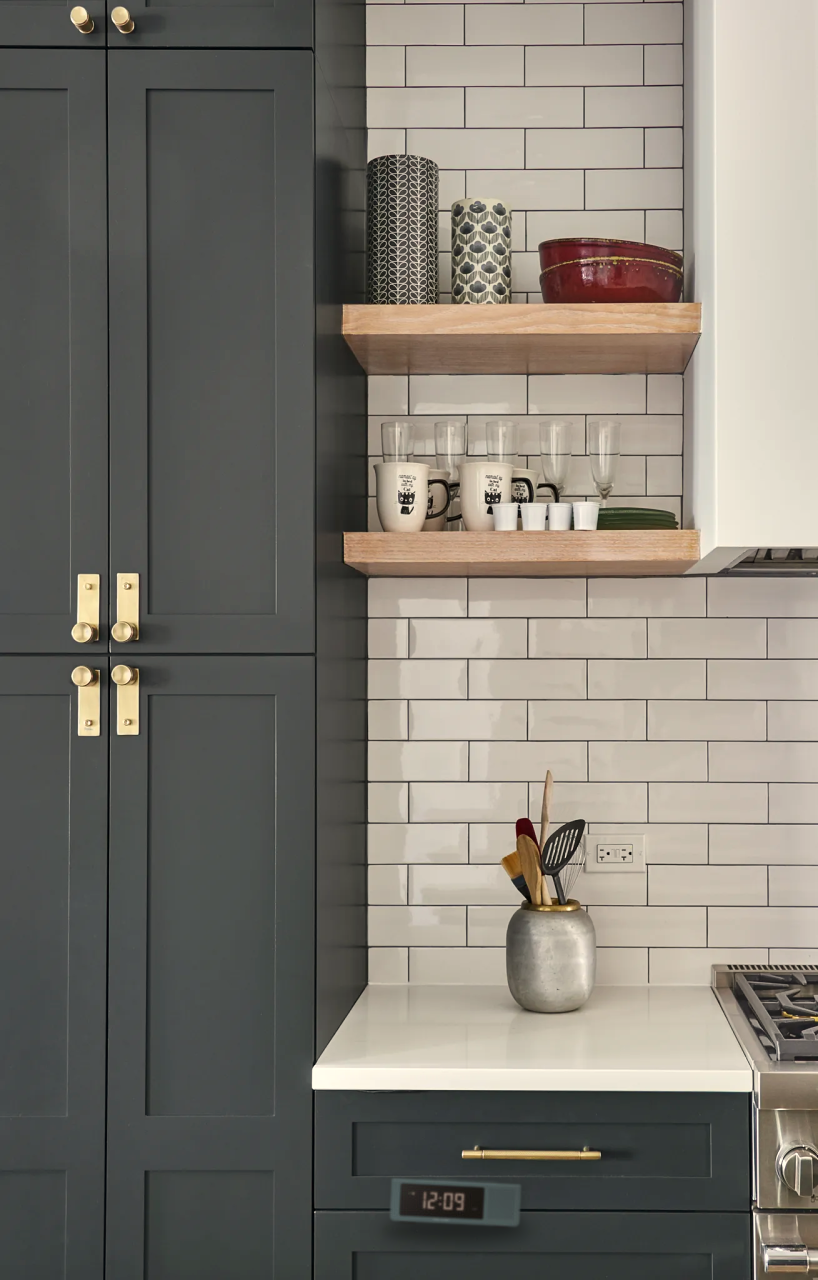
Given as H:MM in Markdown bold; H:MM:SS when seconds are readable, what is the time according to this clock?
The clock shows **12:09**
